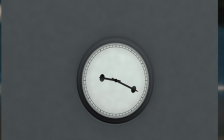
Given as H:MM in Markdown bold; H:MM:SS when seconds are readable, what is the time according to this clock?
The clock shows **9:19**
